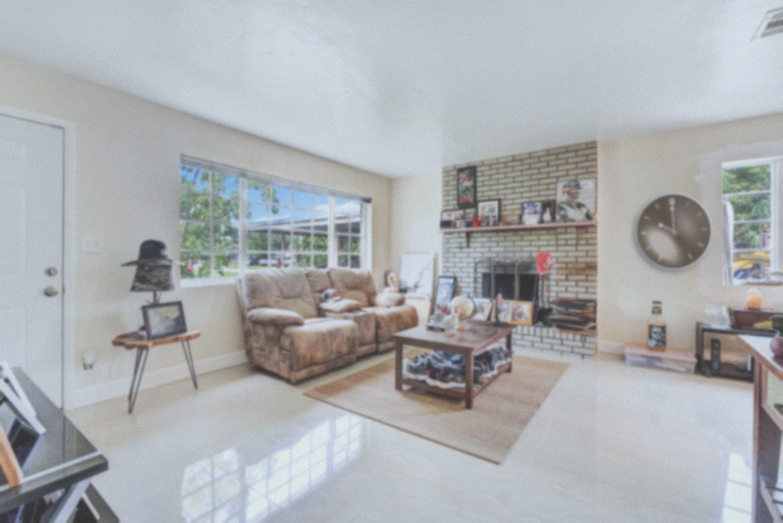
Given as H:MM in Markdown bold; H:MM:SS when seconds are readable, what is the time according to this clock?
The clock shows **10:00**
